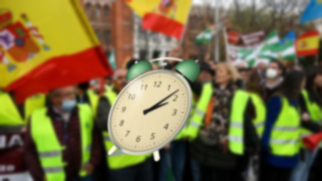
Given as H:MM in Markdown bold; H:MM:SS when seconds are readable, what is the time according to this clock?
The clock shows **2:08**
